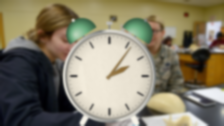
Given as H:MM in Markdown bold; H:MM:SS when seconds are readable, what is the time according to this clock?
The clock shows **2:06**
